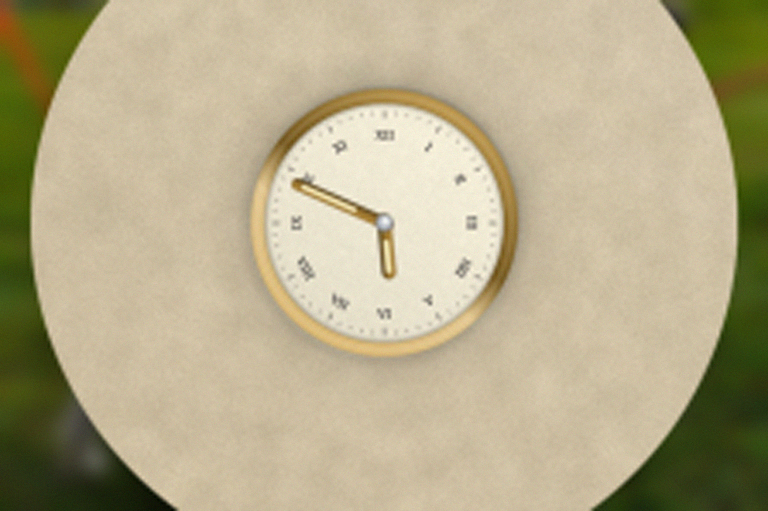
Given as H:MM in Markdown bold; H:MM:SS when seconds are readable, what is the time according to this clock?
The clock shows **5:49**
